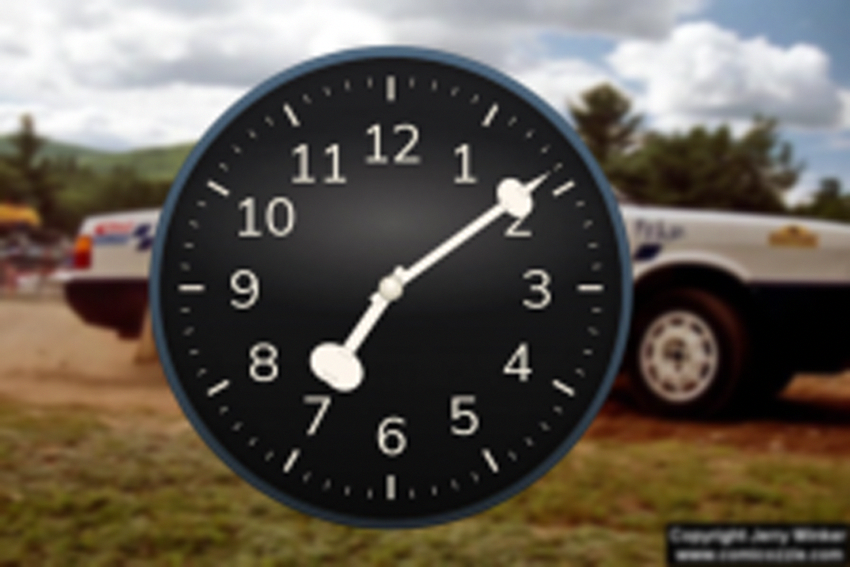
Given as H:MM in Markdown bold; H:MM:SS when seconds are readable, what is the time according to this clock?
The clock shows **7:09**
